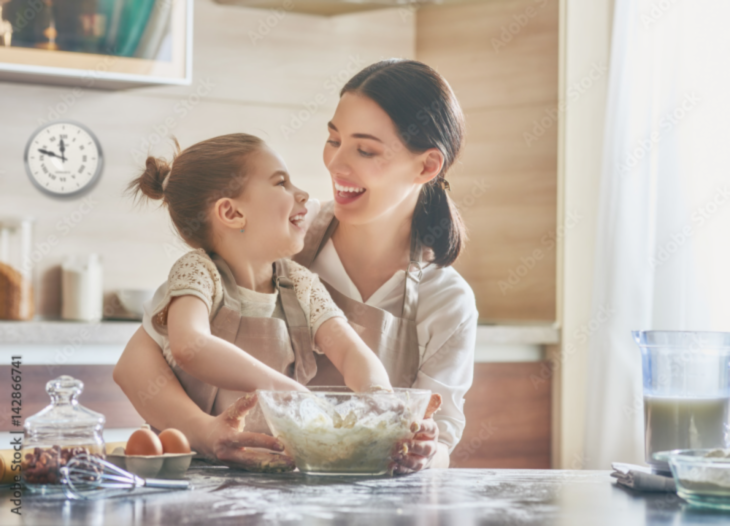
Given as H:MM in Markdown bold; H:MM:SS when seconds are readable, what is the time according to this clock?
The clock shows **11:48**
